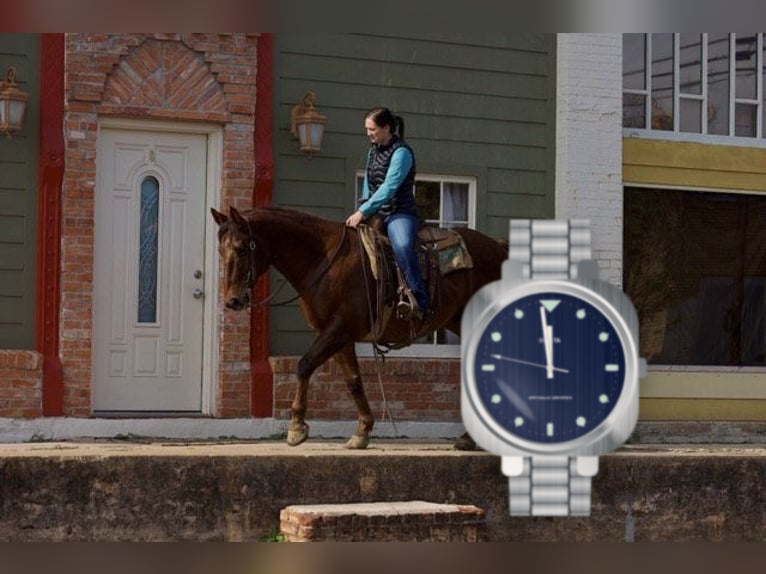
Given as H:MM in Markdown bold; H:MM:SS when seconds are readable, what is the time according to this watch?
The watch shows **11:58:47**
